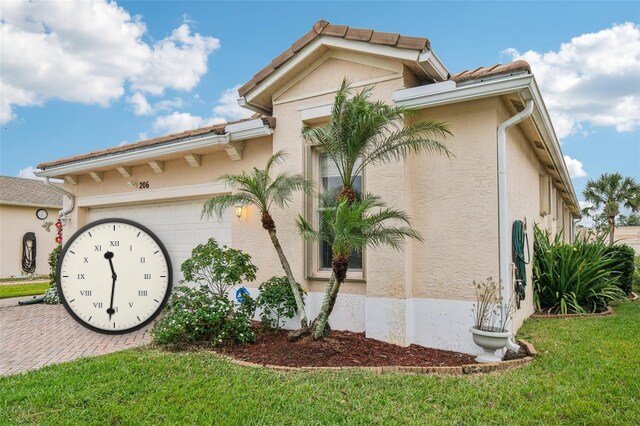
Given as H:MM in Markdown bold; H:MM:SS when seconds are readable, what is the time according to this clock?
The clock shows **11:31**
